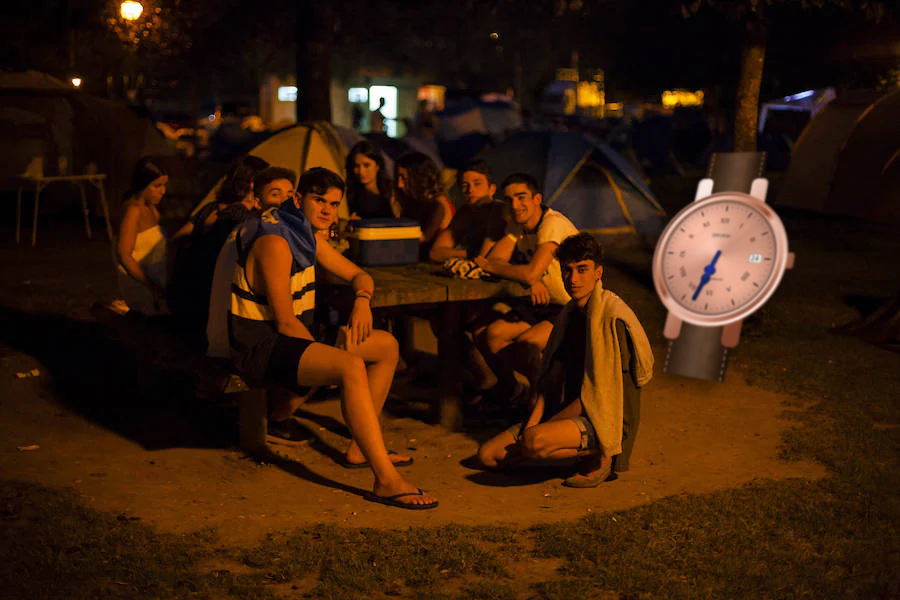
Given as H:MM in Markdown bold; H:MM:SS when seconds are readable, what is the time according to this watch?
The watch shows **6:33**
